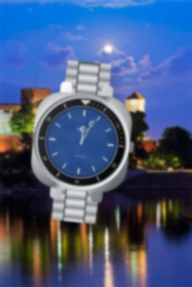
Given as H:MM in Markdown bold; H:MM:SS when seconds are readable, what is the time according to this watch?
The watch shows **12:04**
